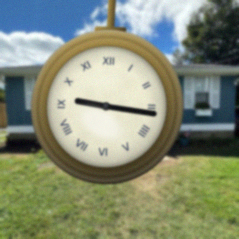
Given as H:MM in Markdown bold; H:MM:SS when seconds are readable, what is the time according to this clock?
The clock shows **9:16**
